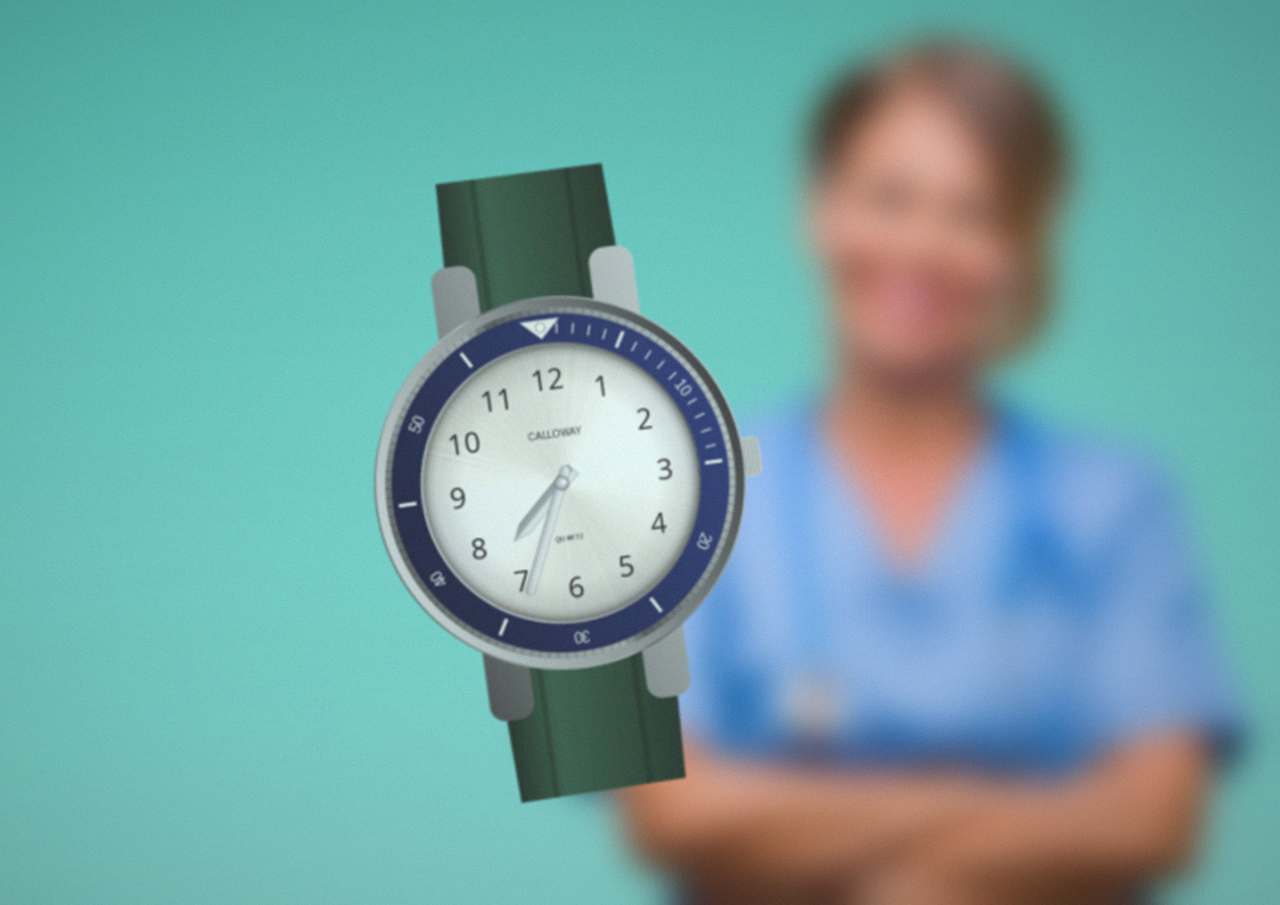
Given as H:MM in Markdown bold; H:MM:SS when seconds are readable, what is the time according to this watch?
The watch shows **7:34**
